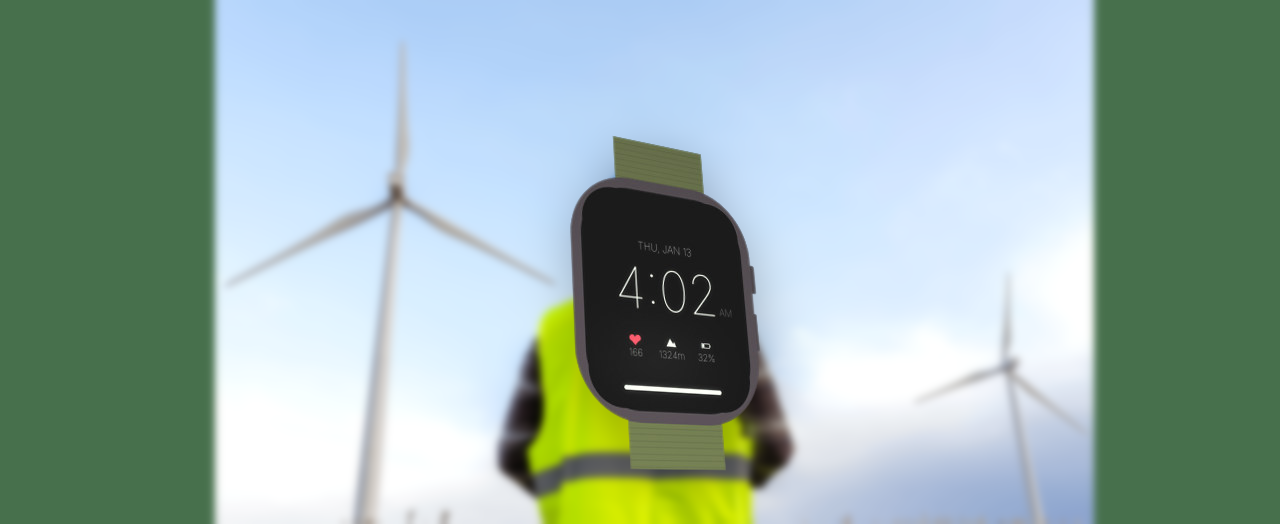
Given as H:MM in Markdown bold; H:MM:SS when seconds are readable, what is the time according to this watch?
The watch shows **4:02**
